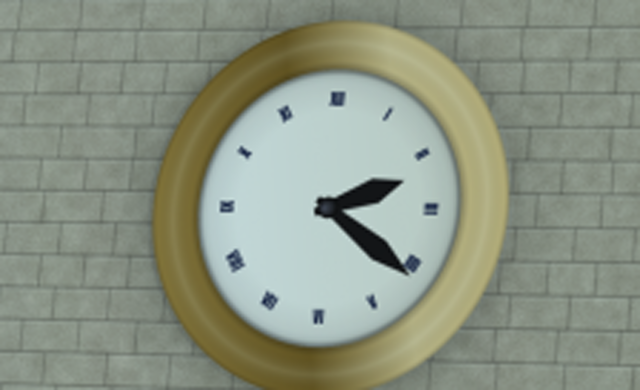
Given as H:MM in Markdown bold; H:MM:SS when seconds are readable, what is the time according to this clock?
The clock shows **2:21**
